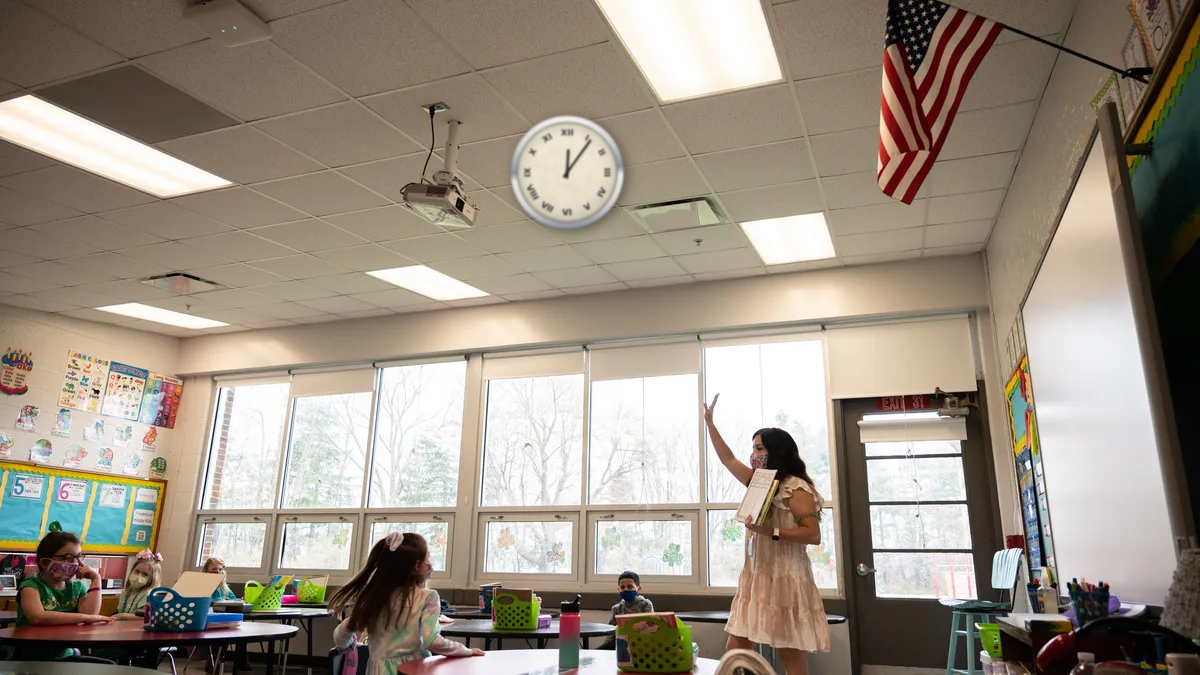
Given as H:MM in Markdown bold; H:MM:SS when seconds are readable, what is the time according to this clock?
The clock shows **12:06**
